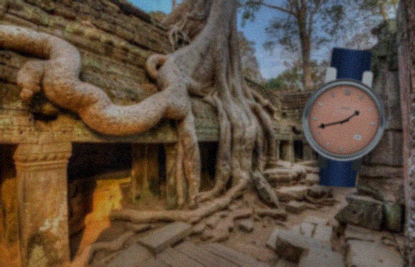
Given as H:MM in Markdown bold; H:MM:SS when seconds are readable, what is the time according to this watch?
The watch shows **1:42**
